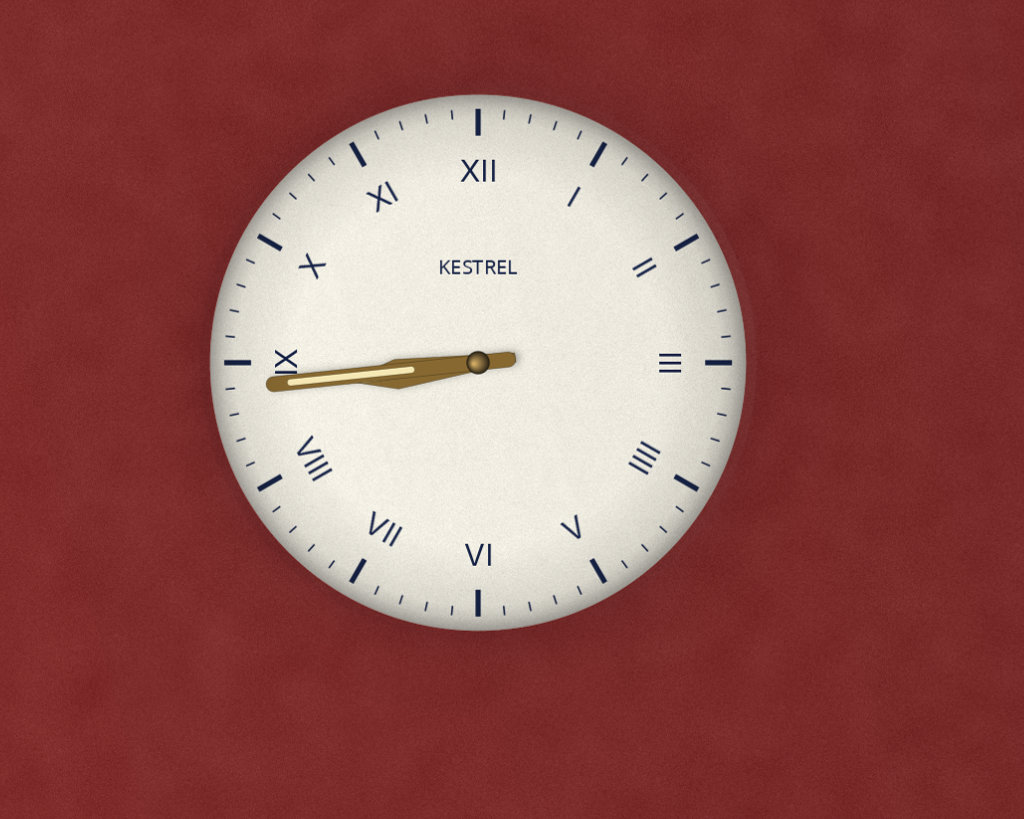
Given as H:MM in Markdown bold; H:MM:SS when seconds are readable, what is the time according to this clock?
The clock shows **8:44**
